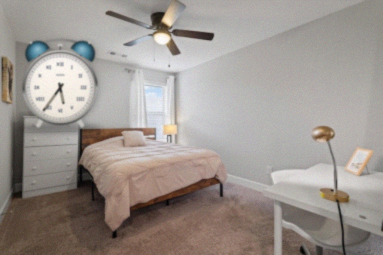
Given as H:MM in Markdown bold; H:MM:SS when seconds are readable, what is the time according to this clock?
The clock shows **5:36**
